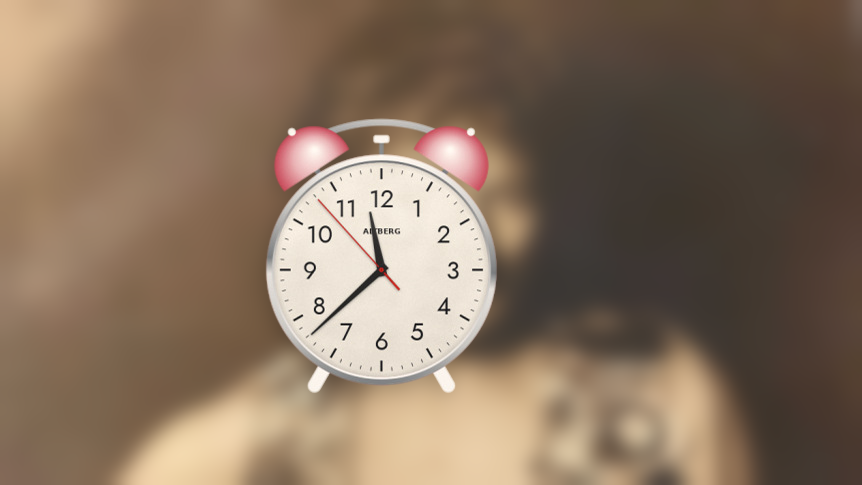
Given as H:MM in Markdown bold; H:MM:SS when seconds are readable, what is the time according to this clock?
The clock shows **11:37:53**
